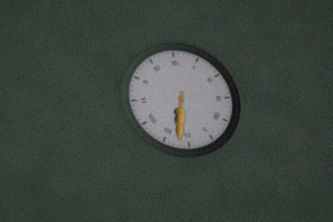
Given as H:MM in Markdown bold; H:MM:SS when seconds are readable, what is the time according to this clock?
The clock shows **6:32**
